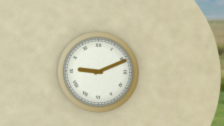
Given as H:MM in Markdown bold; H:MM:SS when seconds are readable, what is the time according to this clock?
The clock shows **9:11**
